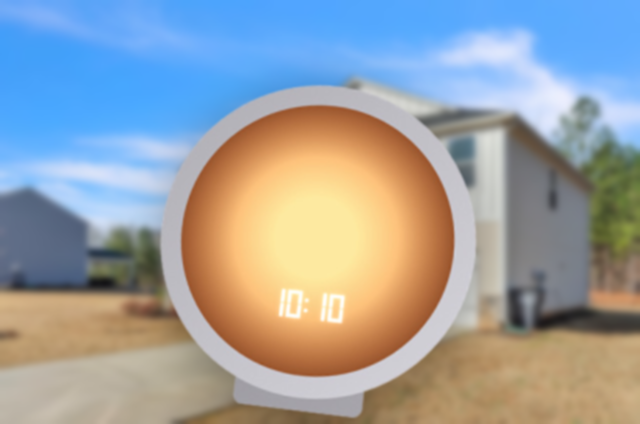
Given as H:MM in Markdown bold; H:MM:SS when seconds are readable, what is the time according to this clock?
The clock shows **10:10**
